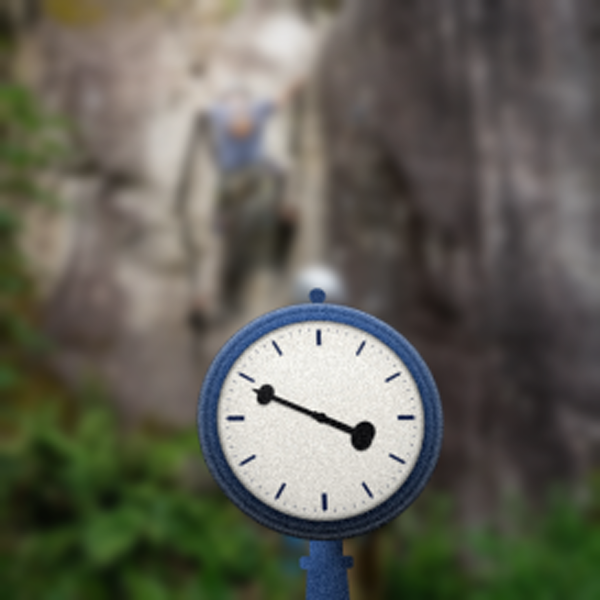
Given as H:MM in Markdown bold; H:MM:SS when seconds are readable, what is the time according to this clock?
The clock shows **3:49**
